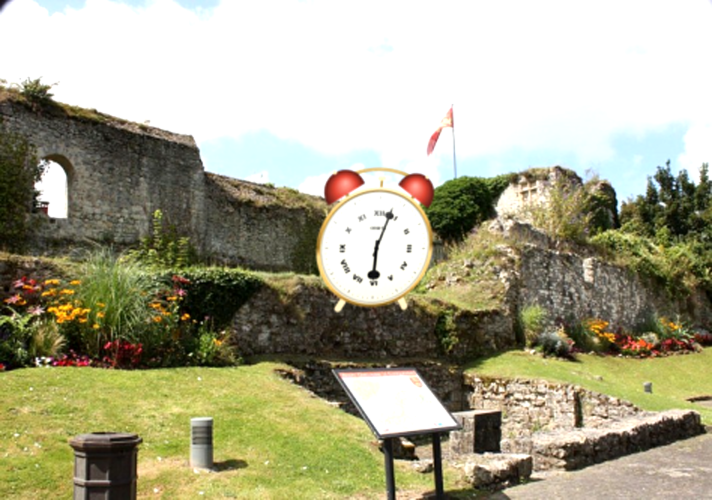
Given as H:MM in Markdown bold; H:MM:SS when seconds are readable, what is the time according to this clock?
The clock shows **6:03**
